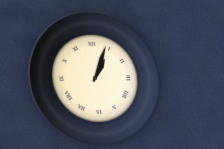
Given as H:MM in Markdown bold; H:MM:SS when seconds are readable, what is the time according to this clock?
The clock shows **1:04**
